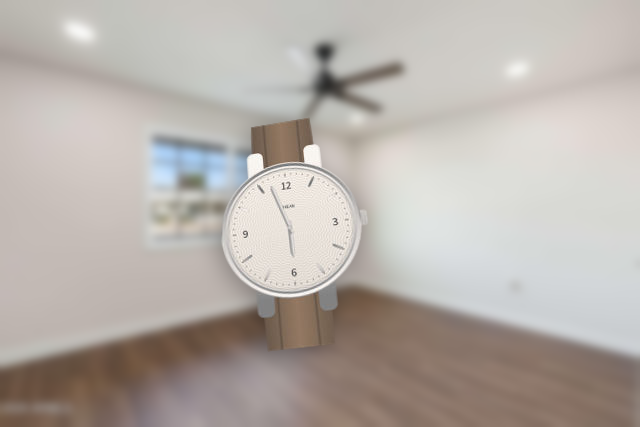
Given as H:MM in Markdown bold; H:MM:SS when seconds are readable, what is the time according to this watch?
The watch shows **5:57**
